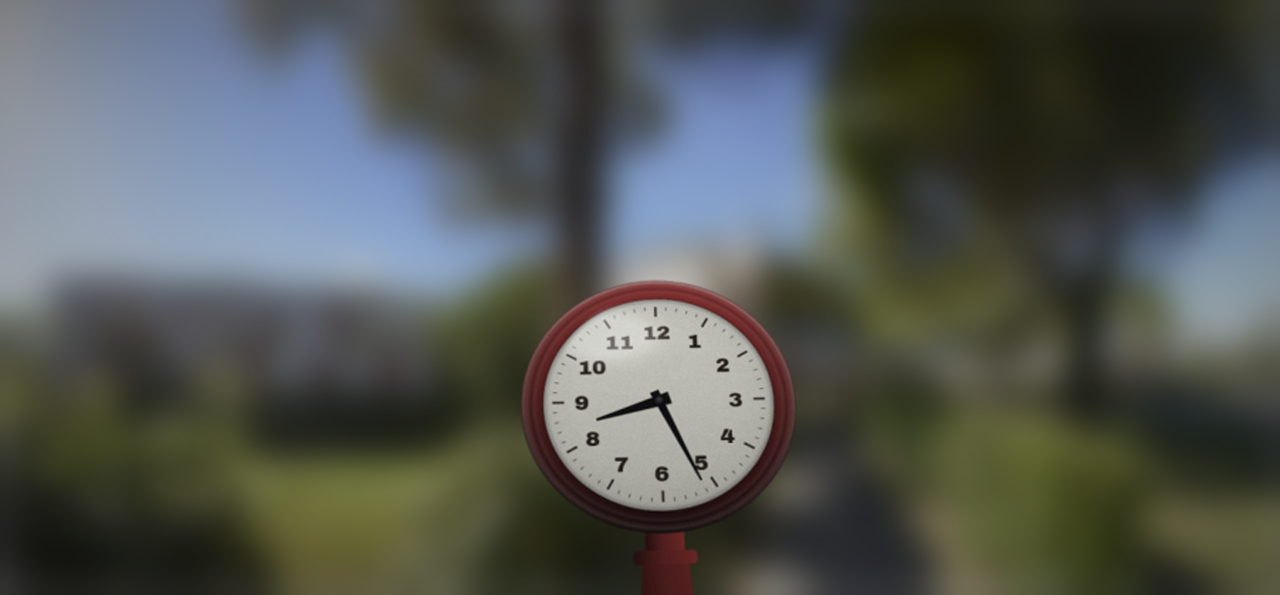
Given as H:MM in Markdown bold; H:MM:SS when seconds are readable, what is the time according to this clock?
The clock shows **8:26**
